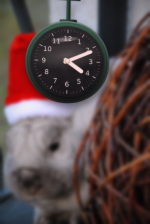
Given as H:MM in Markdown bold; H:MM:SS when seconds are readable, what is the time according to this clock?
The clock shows **4:11**
